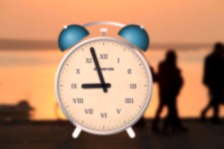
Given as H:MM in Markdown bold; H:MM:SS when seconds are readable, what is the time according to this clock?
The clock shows **8:57**
